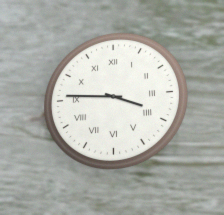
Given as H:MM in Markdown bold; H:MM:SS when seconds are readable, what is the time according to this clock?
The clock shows **3:46**
